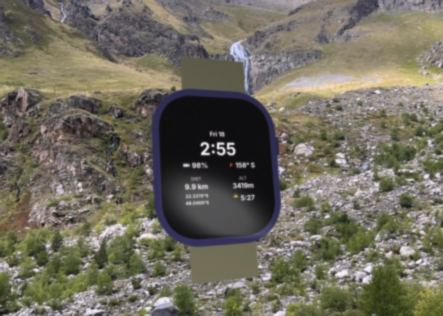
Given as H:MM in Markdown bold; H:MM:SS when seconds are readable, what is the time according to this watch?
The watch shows **2:55**
